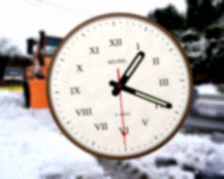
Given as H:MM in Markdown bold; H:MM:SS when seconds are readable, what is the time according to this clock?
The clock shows **1:19:30**
